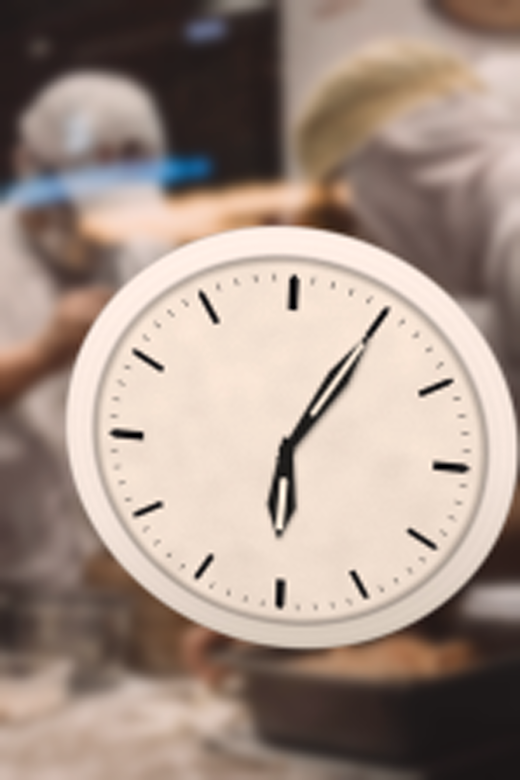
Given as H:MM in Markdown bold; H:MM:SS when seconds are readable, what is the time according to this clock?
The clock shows **6:05**
